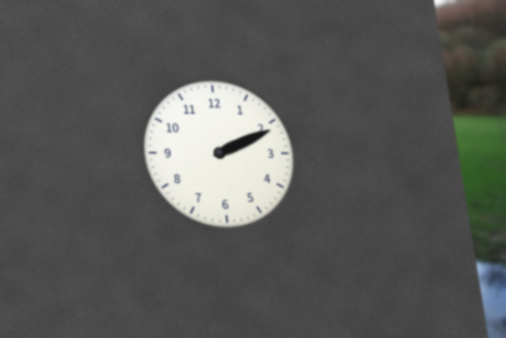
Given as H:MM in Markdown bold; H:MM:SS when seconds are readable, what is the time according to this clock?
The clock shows **2:11**
